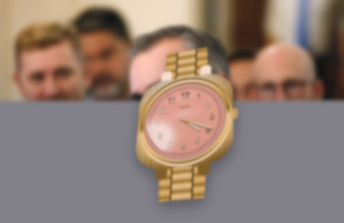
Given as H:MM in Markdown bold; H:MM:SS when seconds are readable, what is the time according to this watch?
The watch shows **4:19**
